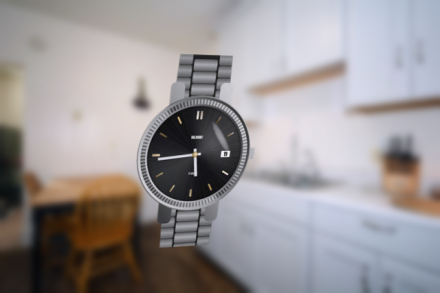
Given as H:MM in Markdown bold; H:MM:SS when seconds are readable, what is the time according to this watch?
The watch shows **5:44**
